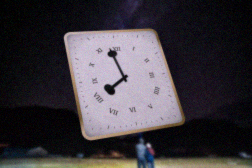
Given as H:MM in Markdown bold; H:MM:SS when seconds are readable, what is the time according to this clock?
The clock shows **7:58**
